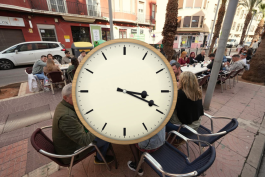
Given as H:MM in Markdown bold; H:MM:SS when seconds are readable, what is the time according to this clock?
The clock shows **3:19**
